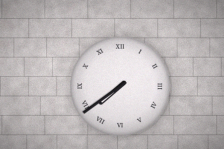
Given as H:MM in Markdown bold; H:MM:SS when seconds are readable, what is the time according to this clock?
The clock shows **7:39**
